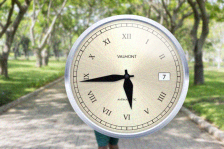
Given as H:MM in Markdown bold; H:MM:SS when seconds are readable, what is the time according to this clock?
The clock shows **5:44**
